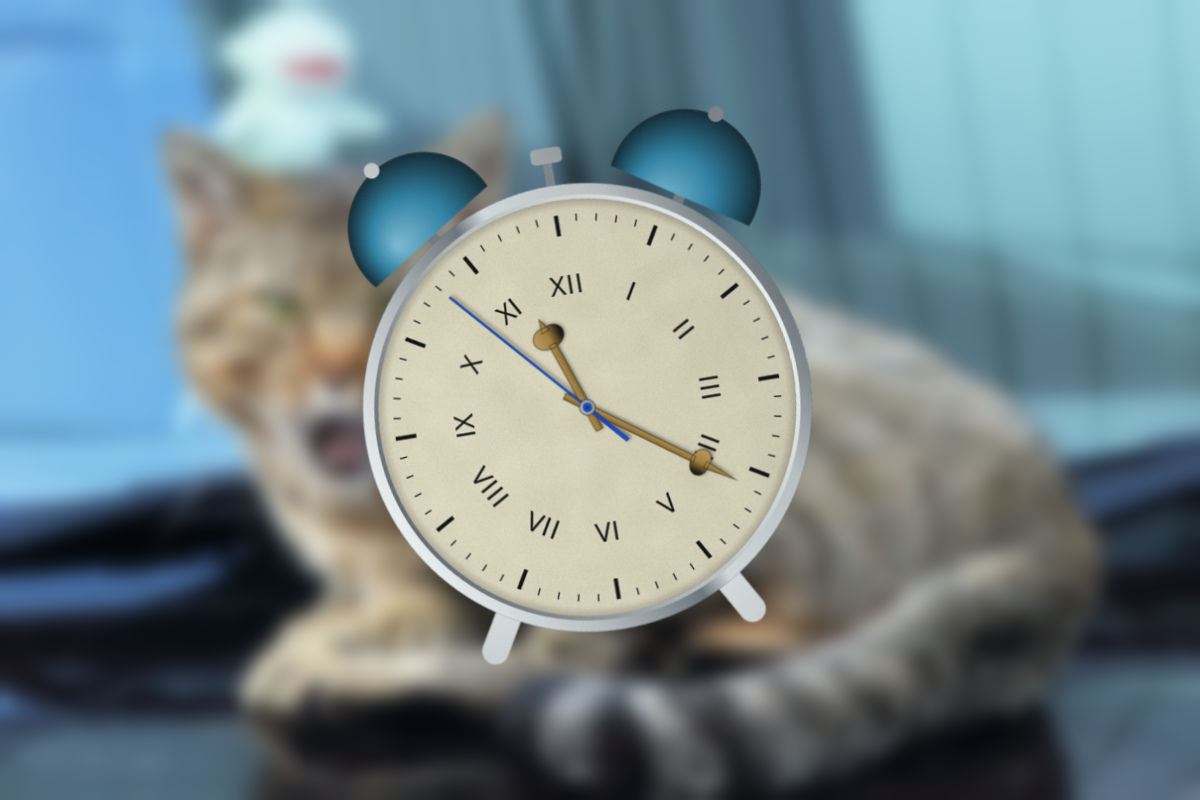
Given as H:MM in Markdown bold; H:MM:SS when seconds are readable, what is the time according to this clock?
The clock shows **11:20:53**
